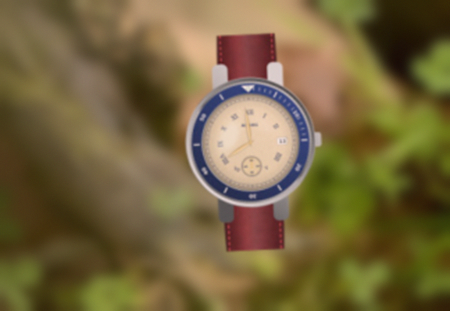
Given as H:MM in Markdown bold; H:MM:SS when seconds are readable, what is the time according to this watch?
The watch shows **7:59**
